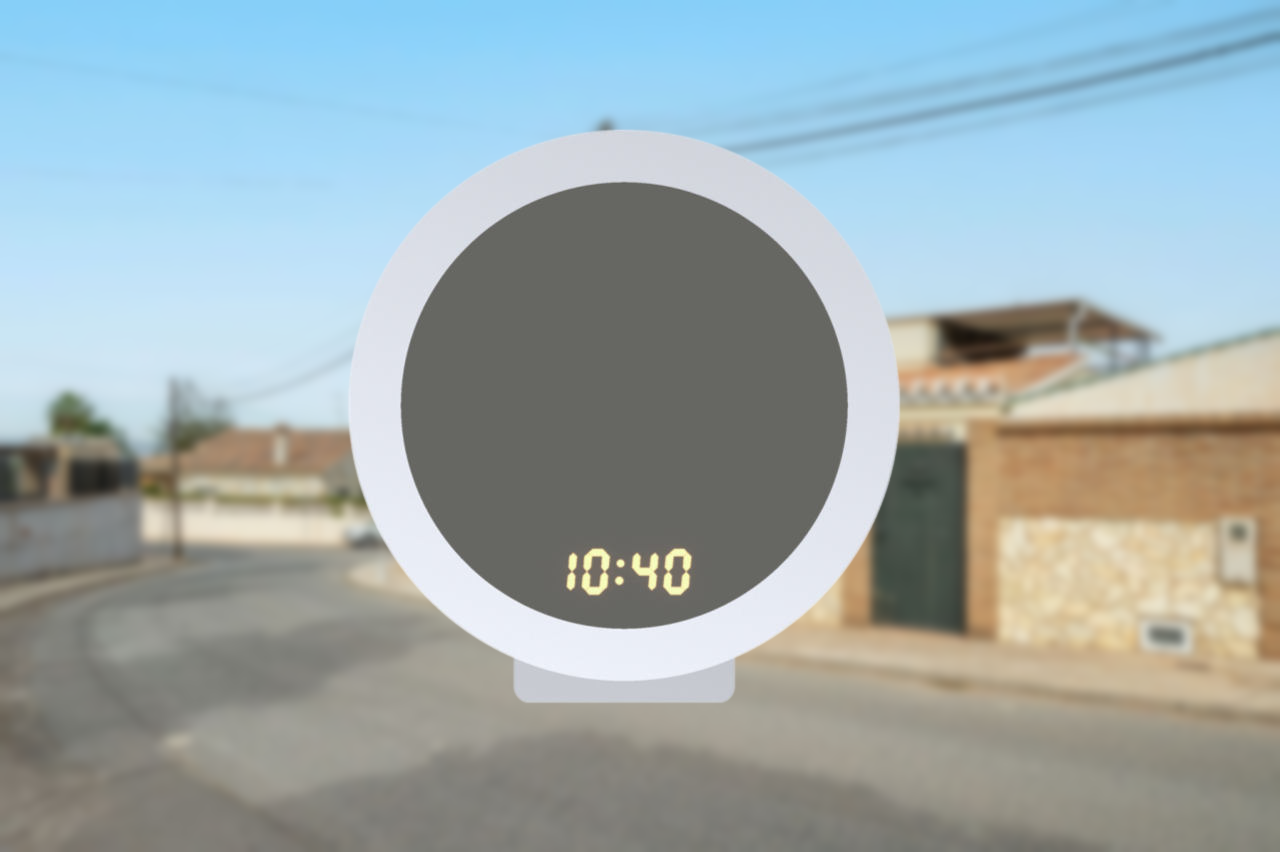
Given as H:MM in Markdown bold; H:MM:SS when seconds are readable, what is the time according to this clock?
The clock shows **10:40**
